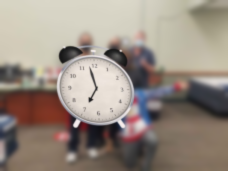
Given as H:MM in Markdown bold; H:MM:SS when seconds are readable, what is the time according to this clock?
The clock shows **6:58**
